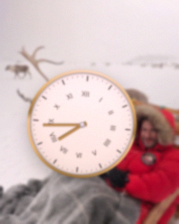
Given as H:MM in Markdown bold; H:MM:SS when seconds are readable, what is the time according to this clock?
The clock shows **7:44**
